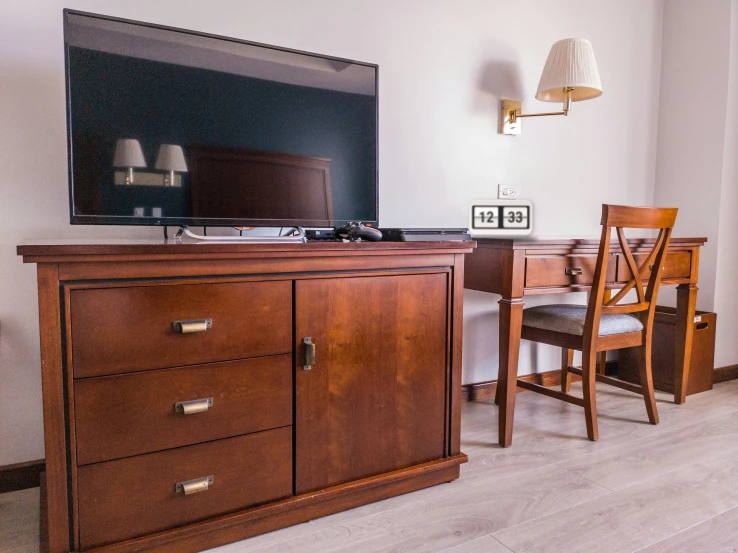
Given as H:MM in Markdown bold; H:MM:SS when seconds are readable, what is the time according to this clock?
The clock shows **12:33**
